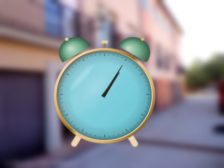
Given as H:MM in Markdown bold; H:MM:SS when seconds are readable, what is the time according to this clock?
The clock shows **1:05**
